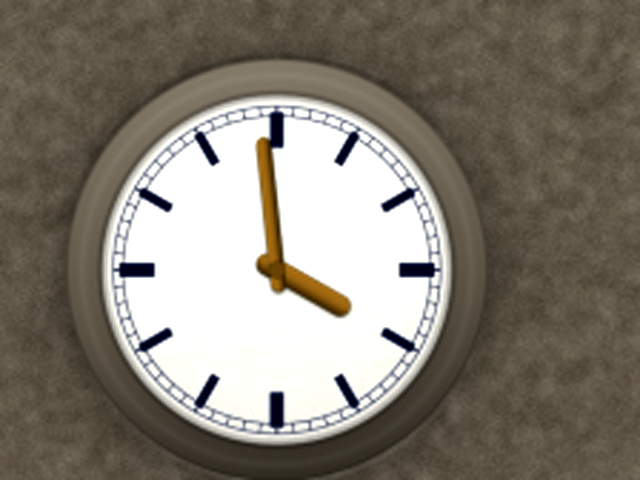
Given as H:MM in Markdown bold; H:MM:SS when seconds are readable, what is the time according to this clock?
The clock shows **3:59**
